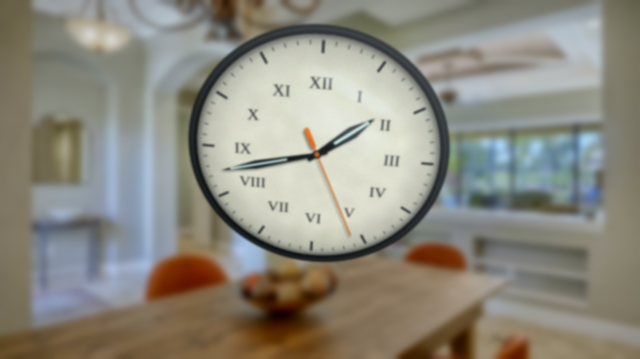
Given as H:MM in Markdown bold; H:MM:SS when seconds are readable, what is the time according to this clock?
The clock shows **1:42:26**
